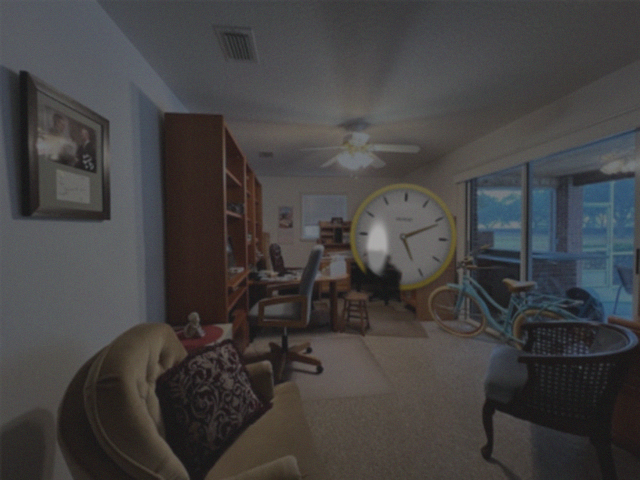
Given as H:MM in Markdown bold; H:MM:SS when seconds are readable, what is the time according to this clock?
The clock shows **5:11**
